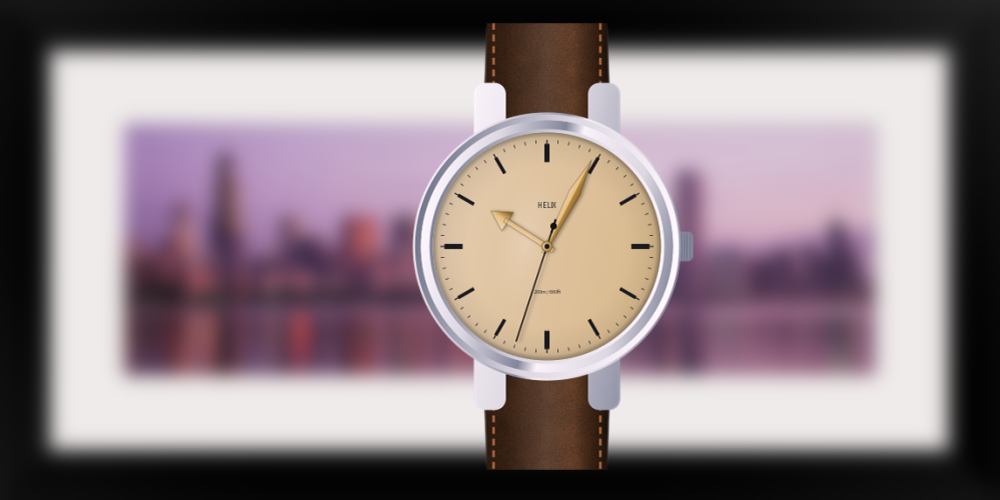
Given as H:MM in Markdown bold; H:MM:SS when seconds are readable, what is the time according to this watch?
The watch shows **10:04:33**
